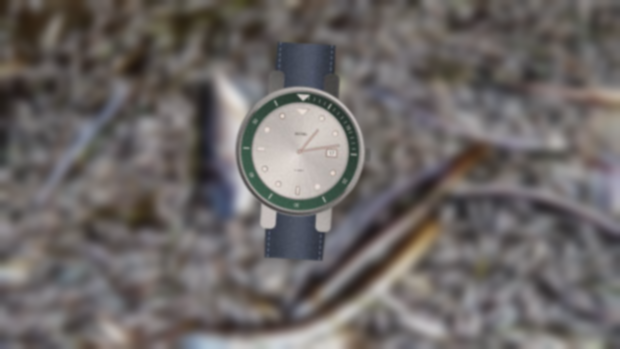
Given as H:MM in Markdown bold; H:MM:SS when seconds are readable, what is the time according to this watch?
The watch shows **1:13**
